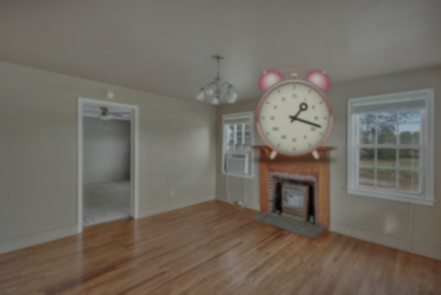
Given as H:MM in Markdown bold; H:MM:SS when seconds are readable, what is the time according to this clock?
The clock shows **1:18**
